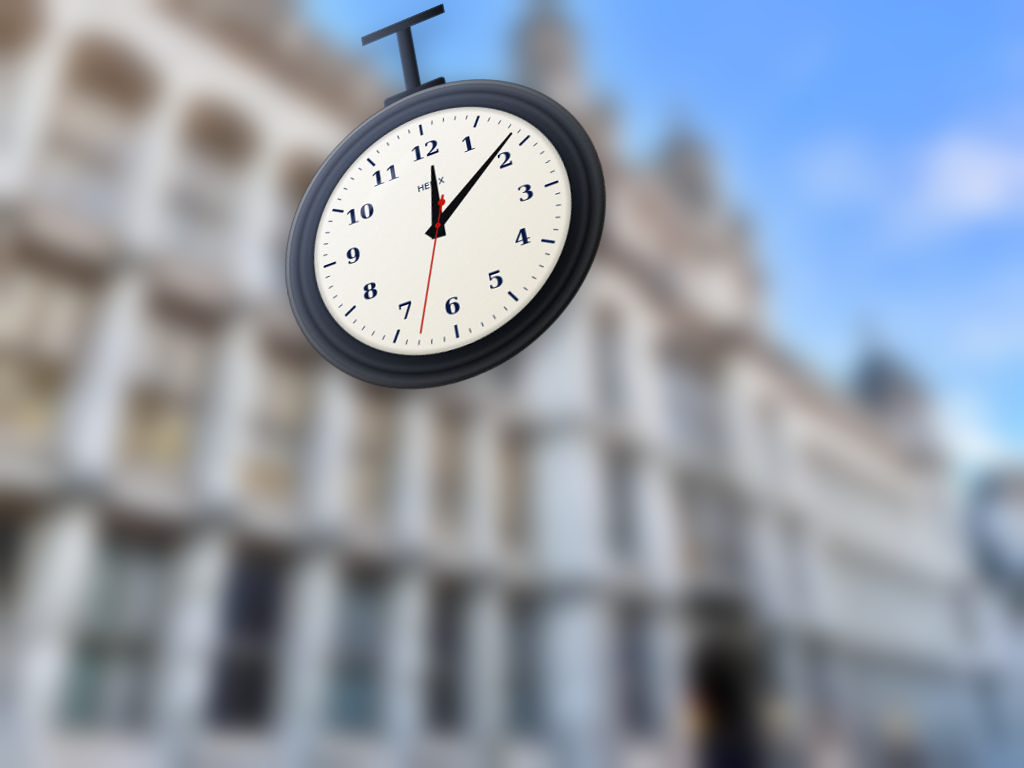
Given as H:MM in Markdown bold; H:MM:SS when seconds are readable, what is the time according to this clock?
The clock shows **12:08:33**
